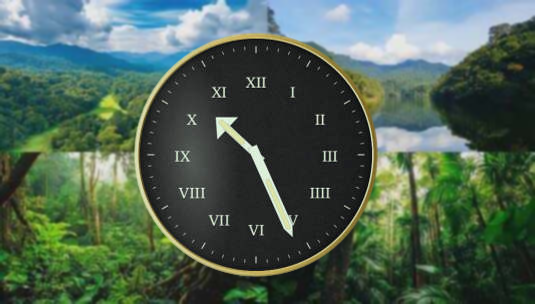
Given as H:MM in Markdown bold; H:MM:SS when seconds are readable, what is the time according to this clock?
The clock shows **10:26**
